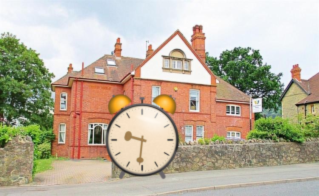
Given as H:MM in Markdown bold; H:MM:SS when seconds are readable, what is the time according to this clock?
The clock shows **9:31**
